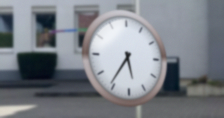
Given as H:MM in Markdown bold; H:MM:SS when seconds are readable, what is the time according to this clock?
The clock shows **5:36**
